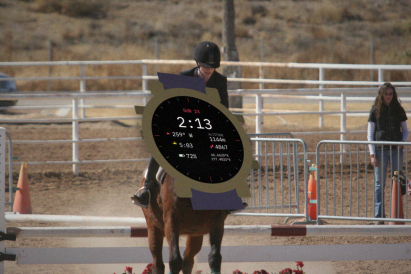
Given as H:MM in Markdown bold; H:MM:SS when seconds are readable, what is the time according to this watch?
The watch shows **2:13**
